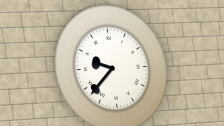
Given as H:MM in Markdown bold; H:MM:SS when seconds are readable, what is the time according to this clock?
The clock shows **9:38**
